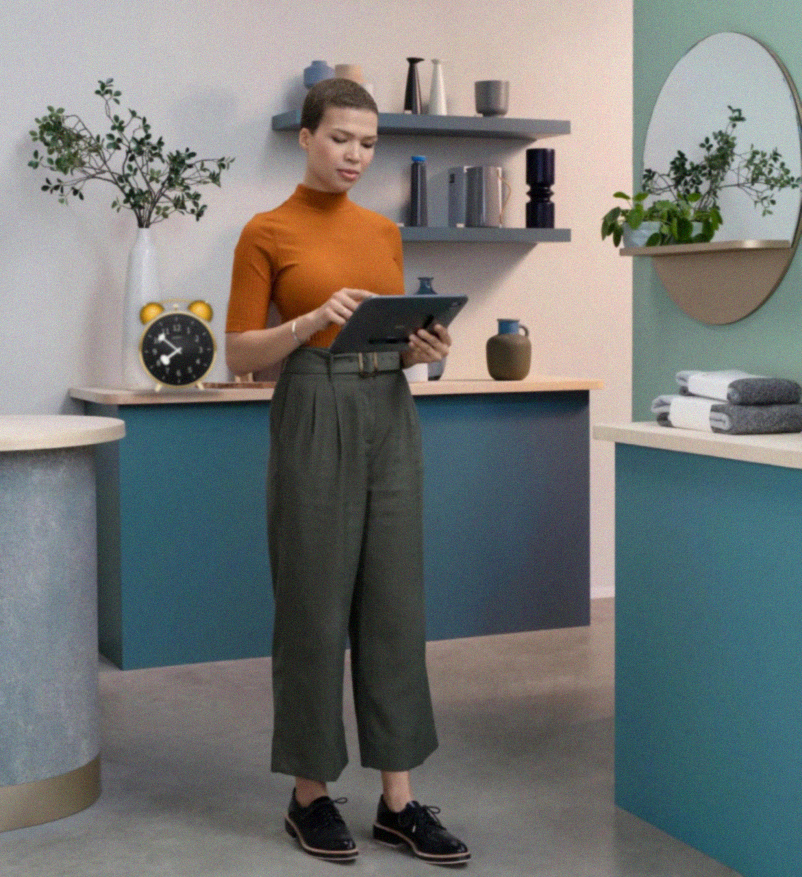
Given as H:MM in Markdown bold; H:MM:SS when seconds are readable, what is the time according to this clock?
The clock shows **7:52**
